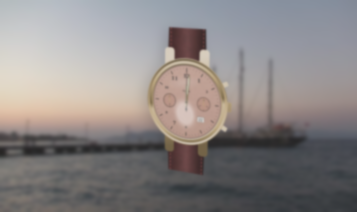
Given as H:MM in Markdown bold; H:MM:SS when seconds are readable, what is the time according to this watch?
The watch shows **12:01**
